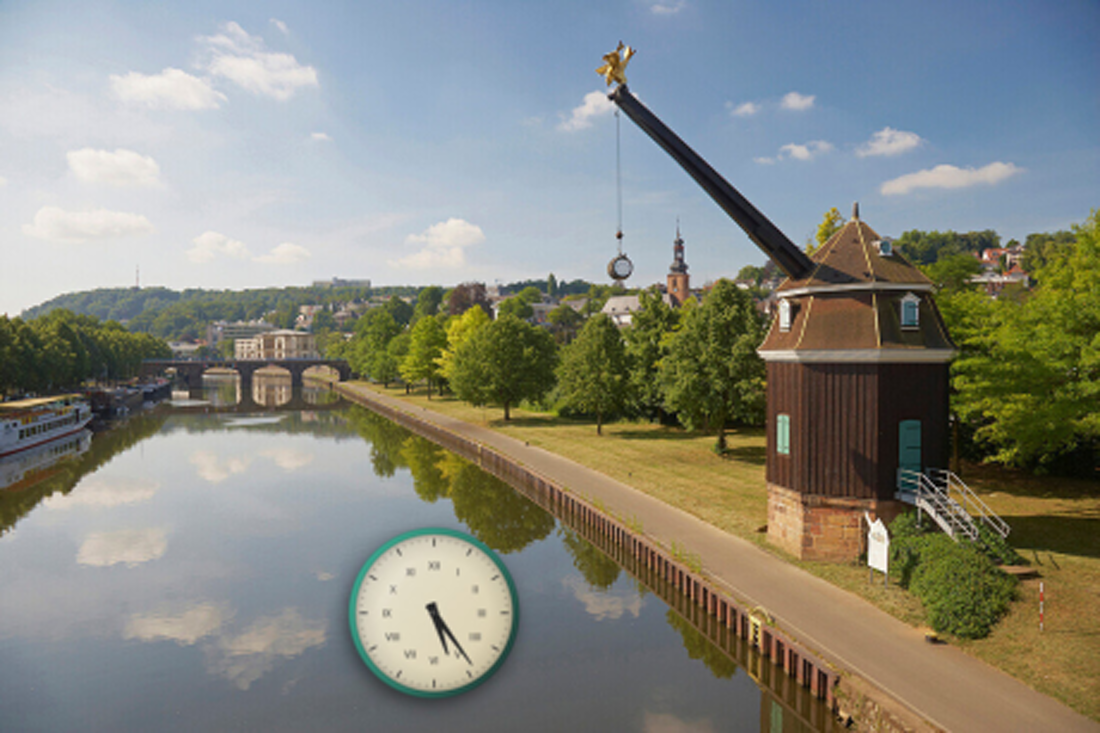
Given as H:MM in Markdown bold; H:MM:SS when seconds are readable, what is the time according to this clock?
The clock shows **5:24**
